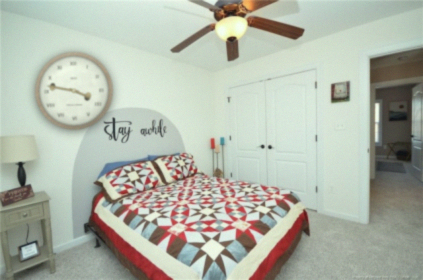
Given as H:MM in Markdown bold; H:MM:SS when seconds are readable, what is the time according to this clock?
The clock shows **3:47**
